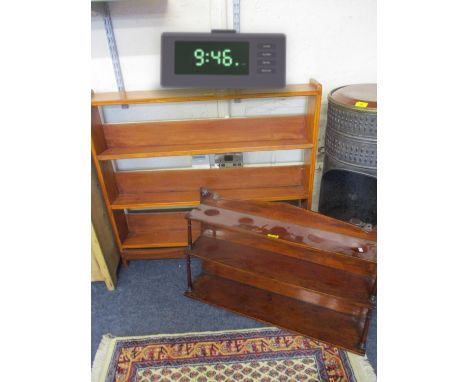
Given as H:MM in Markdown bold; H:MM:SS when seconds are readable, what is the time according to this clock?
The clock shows **9:46**
